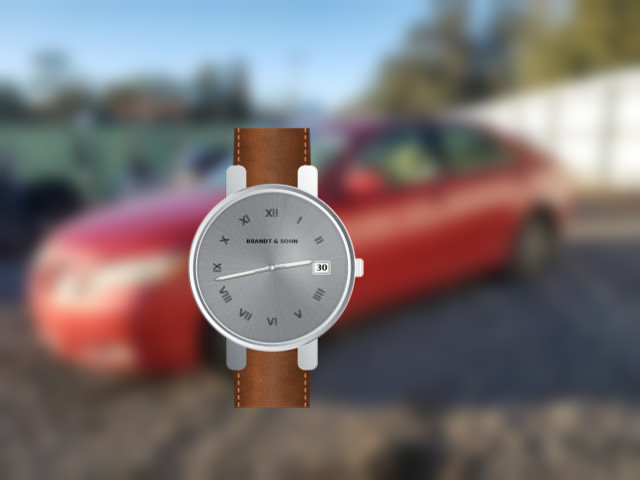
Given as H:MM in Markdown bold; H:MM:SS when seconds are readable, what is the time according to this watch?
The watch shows **2:43**
